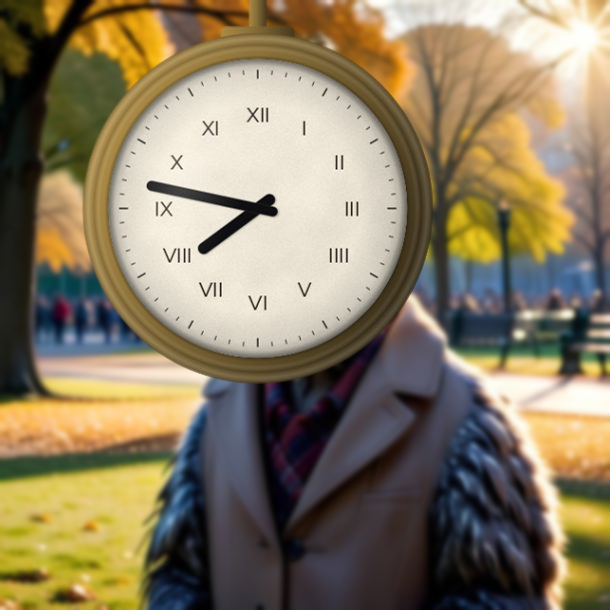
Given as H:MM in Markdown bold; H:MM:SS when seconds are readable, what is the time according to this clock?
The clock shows **7:47**
